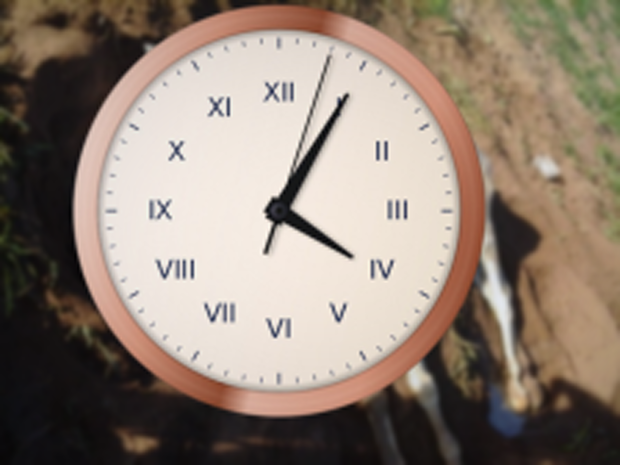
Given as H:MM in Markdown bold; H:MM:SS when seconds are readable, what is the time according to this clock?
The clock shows **4:05:03**
